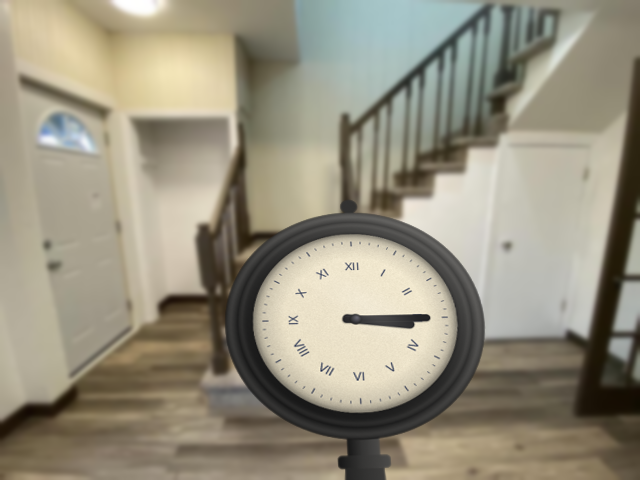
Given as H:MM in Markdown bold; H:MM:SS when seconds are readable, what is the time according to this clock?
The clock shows **3:15**
